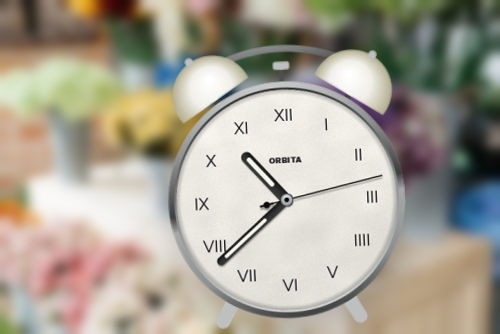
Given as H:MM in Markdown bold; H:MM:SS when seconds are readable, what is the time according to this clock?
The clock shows **10:38:13**
